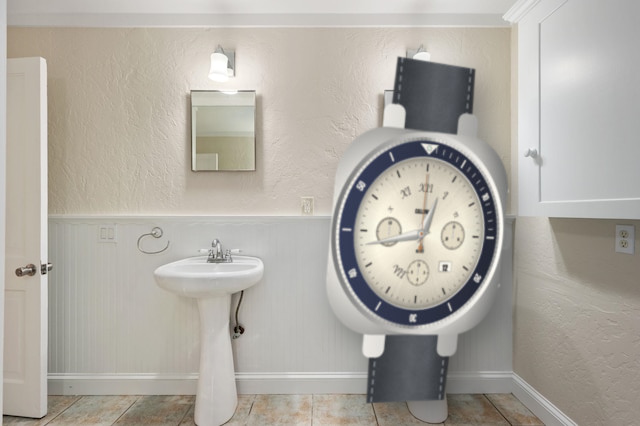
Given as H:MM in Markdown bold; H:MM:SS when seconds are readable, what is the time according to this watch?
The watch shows **12:43**
